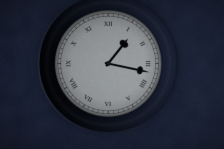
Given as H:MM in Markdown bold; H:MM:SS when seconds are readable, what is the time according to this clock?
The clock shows **1:17**
